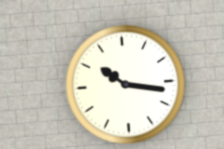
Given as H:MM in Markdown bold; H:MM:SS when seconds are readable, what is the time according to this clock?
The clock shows **10:17**
